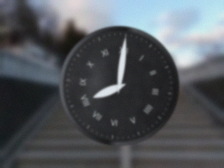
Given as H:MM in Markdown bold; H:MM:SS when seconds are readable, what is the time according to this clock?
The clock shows **8:00**
